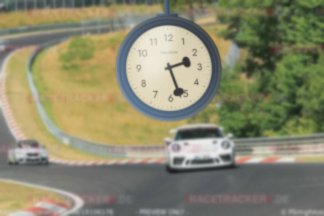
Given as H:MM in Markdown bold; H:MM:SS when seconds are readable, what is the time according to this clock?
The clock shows **2:27**
